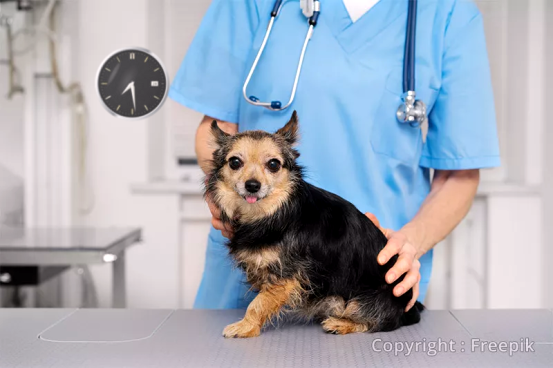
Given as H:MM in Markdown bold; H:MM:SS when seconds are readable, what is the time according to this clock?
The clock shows **7:29**
